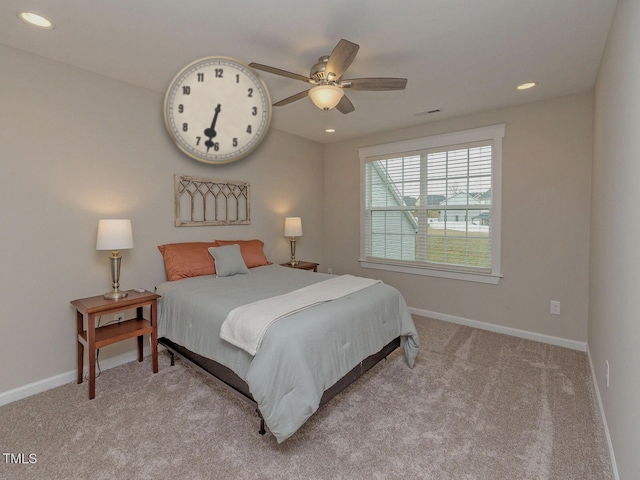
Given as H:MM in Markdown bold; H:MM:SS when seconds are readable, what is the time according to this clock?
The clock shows **6:32**
